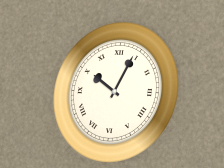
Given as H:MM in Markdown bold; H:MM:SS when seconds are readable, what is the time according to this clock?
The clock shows **10:04**
